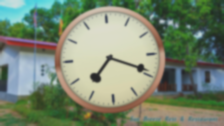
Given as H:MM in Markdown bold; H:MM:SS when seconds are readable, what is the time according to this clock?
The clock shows **7:19**
